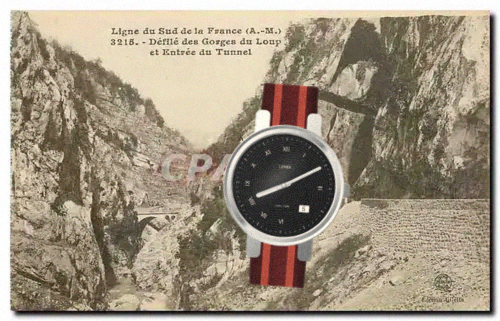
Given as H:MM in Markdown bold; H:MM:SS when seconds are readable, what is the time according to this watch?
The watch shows **8:10**
